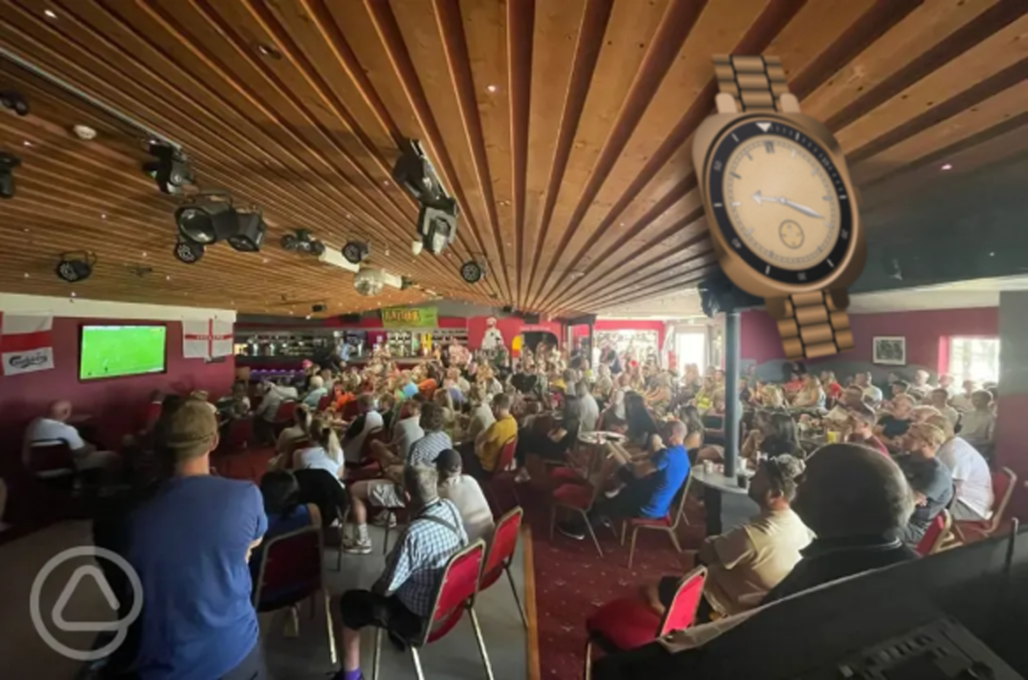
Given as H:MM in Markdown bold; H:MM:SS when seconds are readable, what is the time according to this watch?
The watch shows **9:19**
